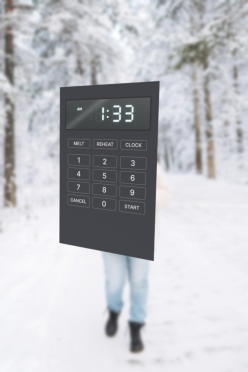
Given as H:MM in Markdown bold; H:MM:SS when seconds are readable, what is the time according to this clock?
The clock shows **1:33**
